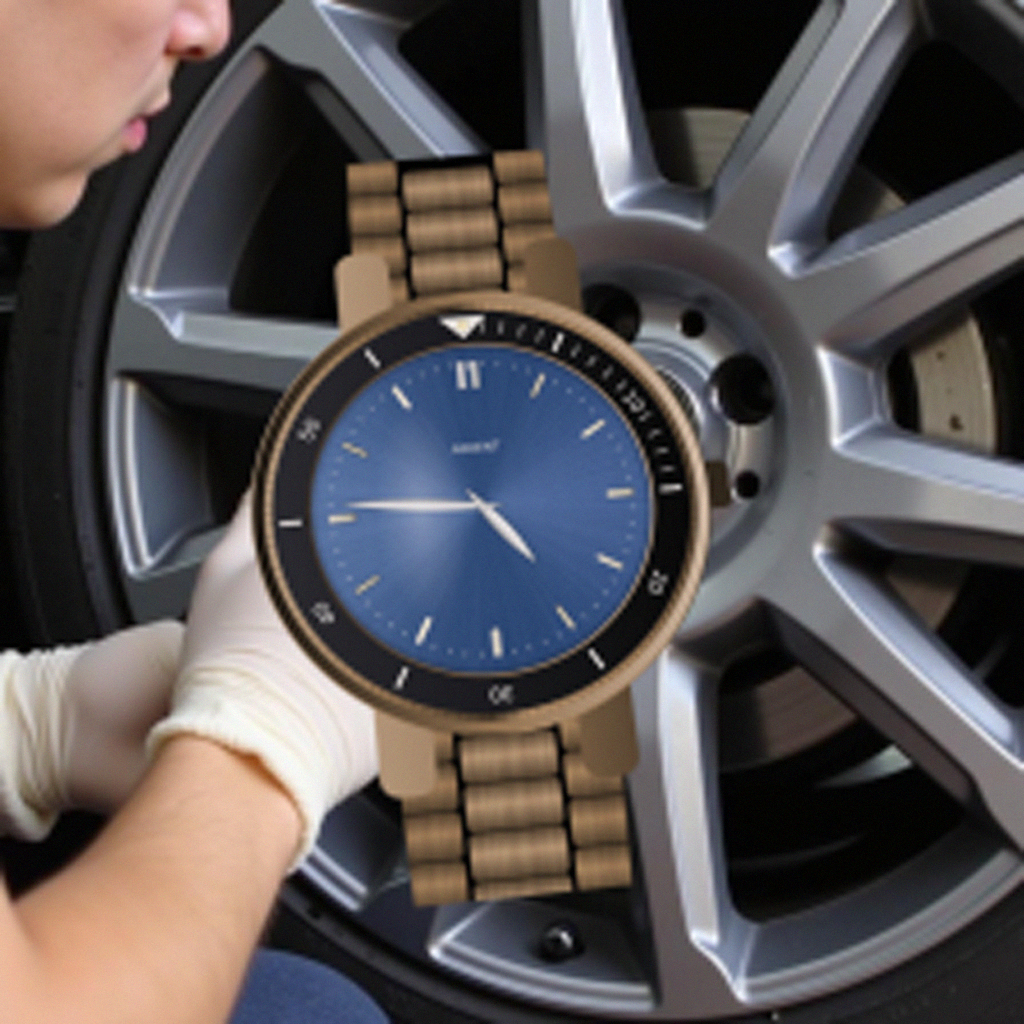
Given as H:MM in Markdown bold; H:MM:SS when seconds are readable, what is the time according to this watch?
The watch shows **4:46**
